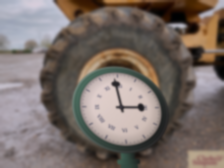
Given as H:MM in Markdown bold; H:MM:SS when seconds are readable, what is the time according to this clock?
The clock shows **2:59**
